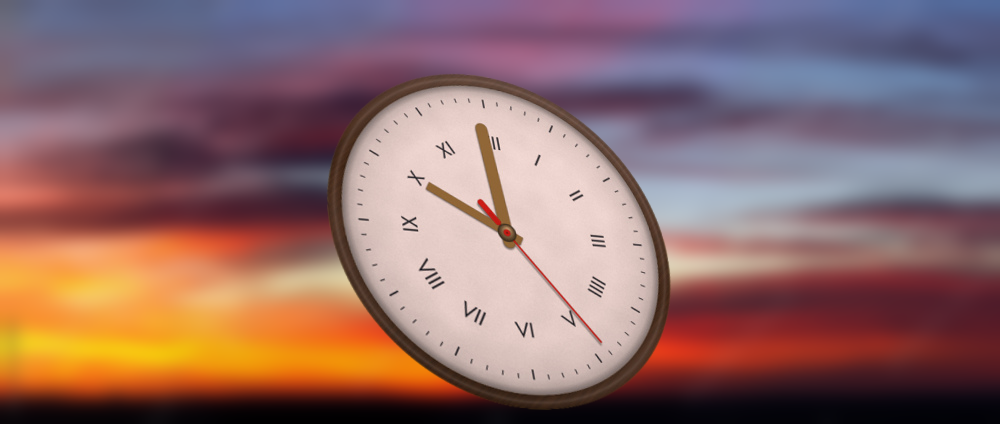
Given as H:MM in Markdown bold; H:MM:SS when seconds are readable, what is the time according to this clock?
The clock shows **9:59:24**
